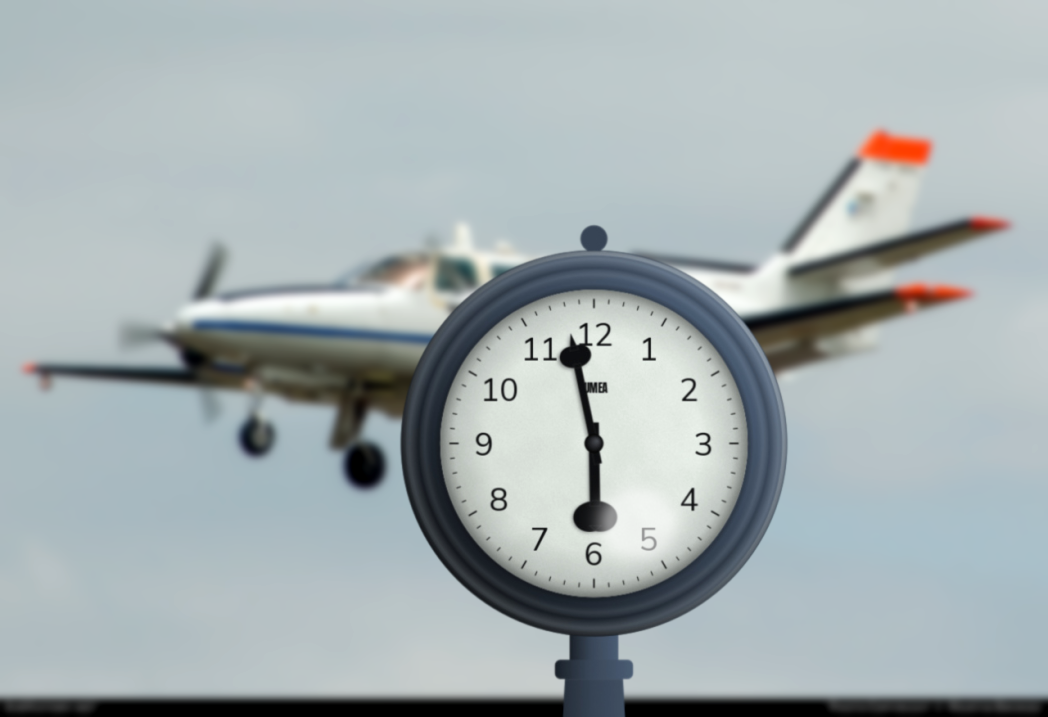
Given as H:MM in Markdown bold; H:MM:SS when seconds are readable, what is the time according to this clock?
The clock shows **5:58**
